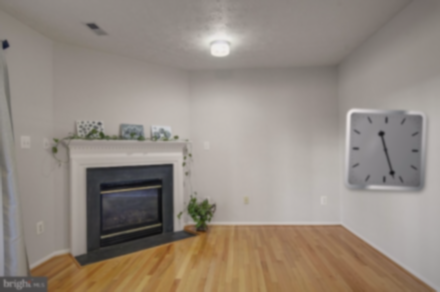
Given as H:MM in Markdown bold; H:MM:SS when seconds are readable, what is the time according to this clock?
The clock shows **11:27**
